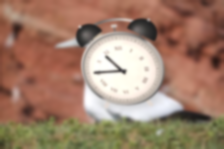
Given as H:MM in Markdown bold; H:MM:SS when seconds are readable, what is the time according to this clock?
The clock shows **10:45**
